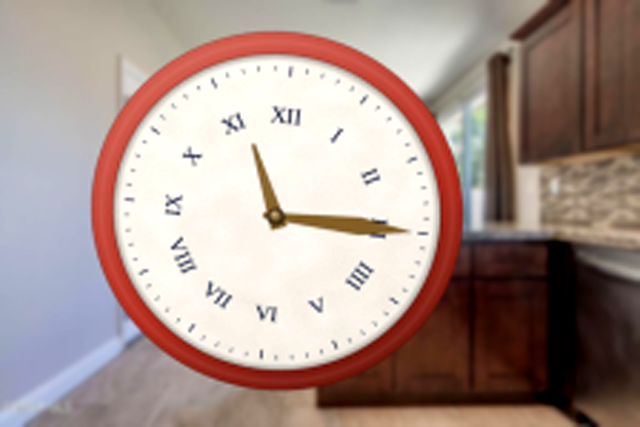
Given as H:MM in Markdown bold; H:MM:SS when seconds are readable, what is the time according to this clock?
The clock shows **11:15**
